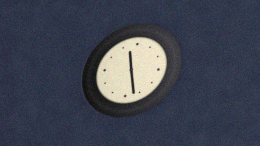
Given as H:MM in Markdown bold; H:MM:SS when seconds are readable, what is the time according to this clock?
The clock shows **11:27**
